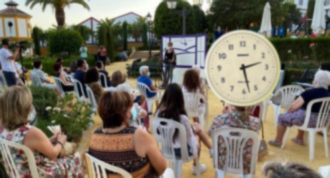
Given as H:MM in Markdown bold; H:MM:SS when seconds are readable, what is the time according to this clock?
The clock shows **2:28**
